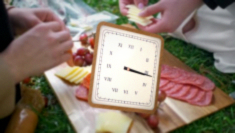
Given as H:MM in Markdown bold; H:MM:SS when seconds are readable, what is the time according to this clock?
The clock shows **3:16**
